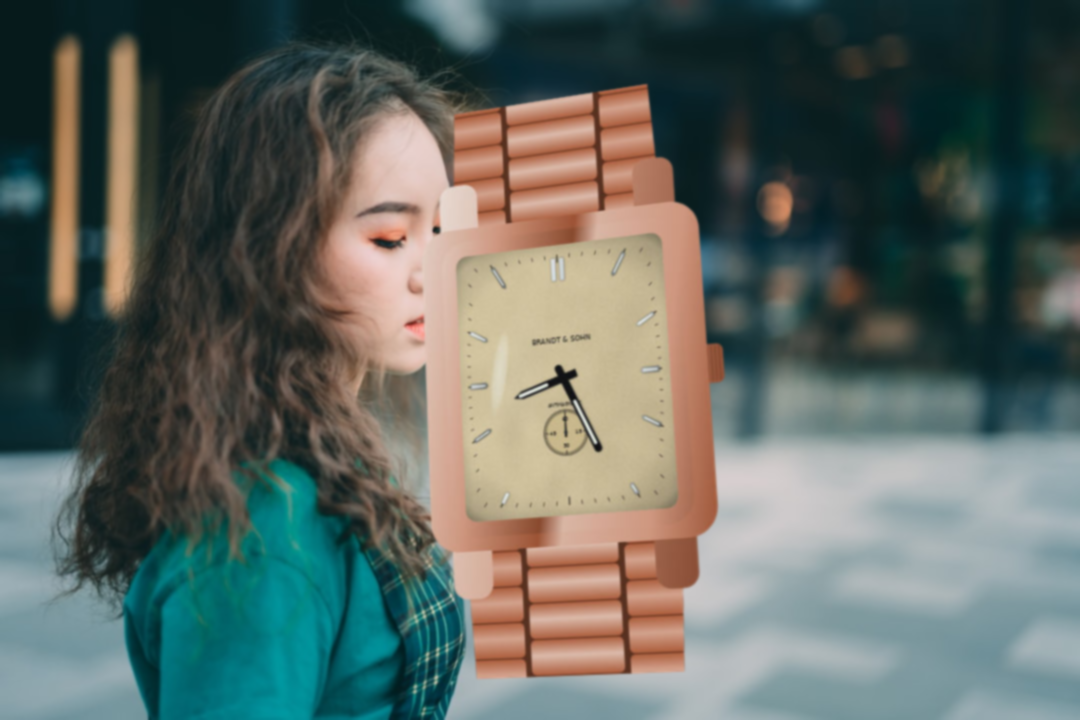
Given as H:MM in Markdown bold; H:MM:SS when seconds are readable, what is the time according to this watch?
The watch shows **8:26**
